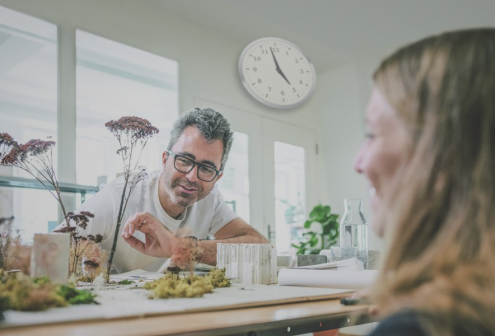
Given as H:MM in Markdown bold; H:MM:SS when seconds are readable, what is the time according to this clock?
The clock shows **4:58**
